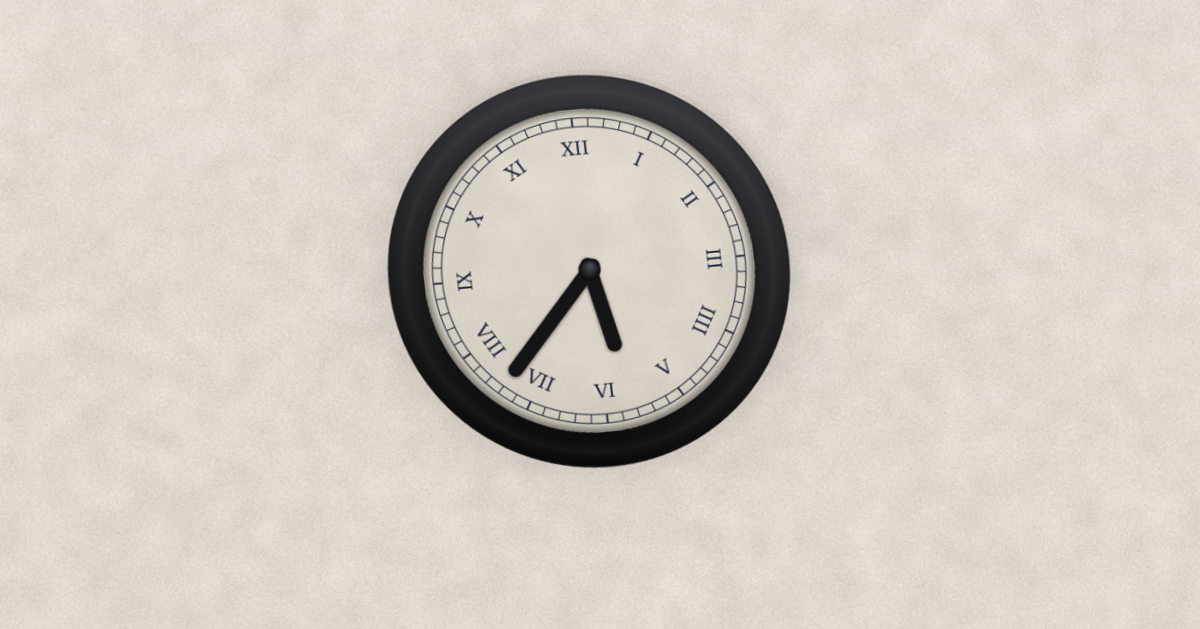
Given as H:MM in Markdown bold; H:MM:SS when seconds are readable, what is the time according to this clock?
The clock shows **5:37**
